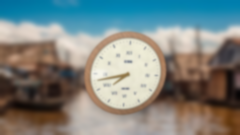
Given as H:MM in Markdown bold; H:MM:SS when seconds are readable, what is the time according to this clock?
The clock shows **7:43**
